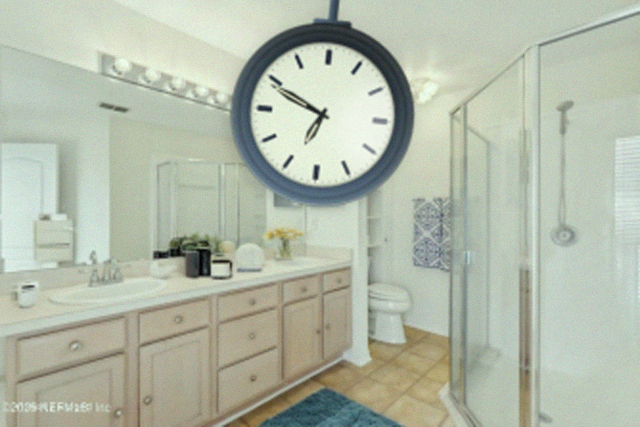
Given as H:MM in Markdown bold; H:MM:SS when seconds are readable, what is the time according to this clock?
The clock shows **6:49**
